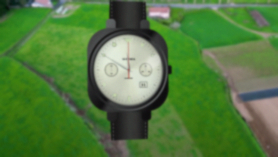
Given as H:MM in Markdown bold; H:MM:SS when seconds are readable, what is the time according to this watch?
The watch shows **11:50**
